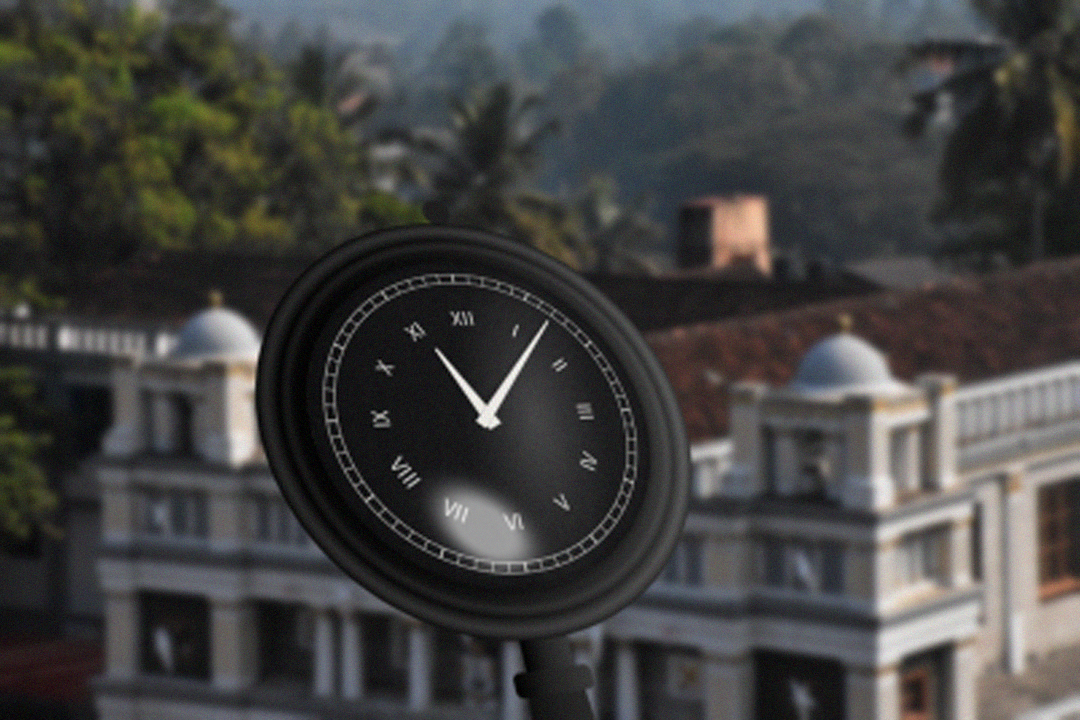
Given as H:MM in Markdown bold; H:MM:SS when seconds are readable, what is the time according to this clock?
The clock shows **11:07**
